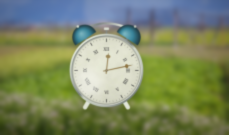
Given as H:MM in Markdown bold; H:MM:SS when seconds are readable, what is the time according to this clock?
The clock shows **12:13**
